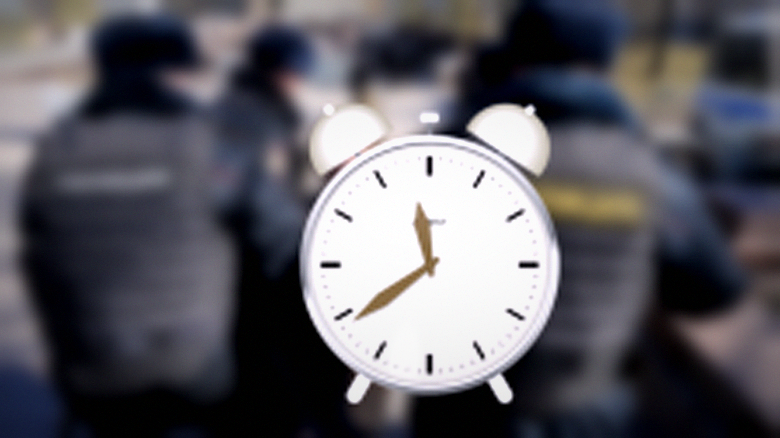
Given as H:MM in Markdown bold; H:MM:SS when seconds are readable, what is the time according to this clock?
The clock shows **11:39**
